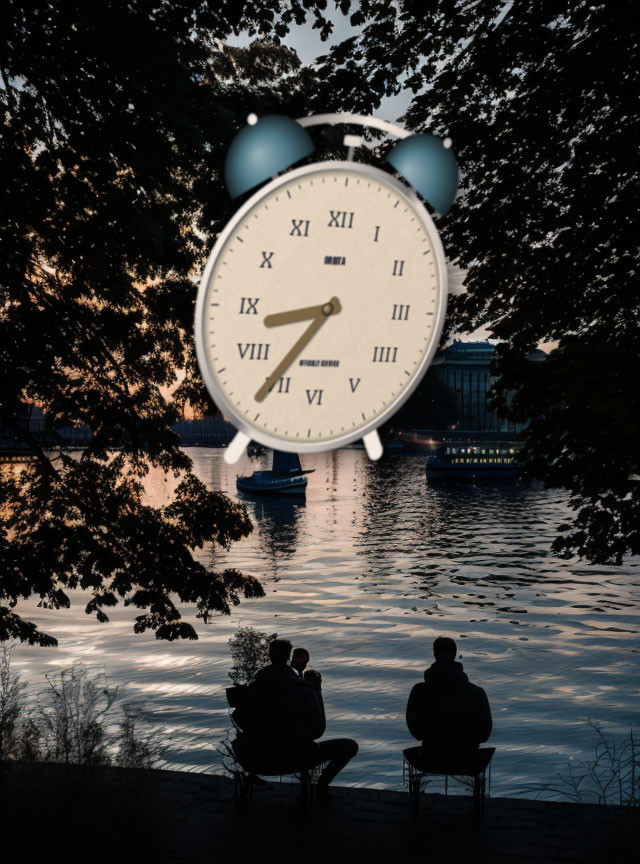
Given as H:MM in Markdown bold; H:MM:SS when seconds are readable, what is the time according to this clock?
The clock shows **8:36**
